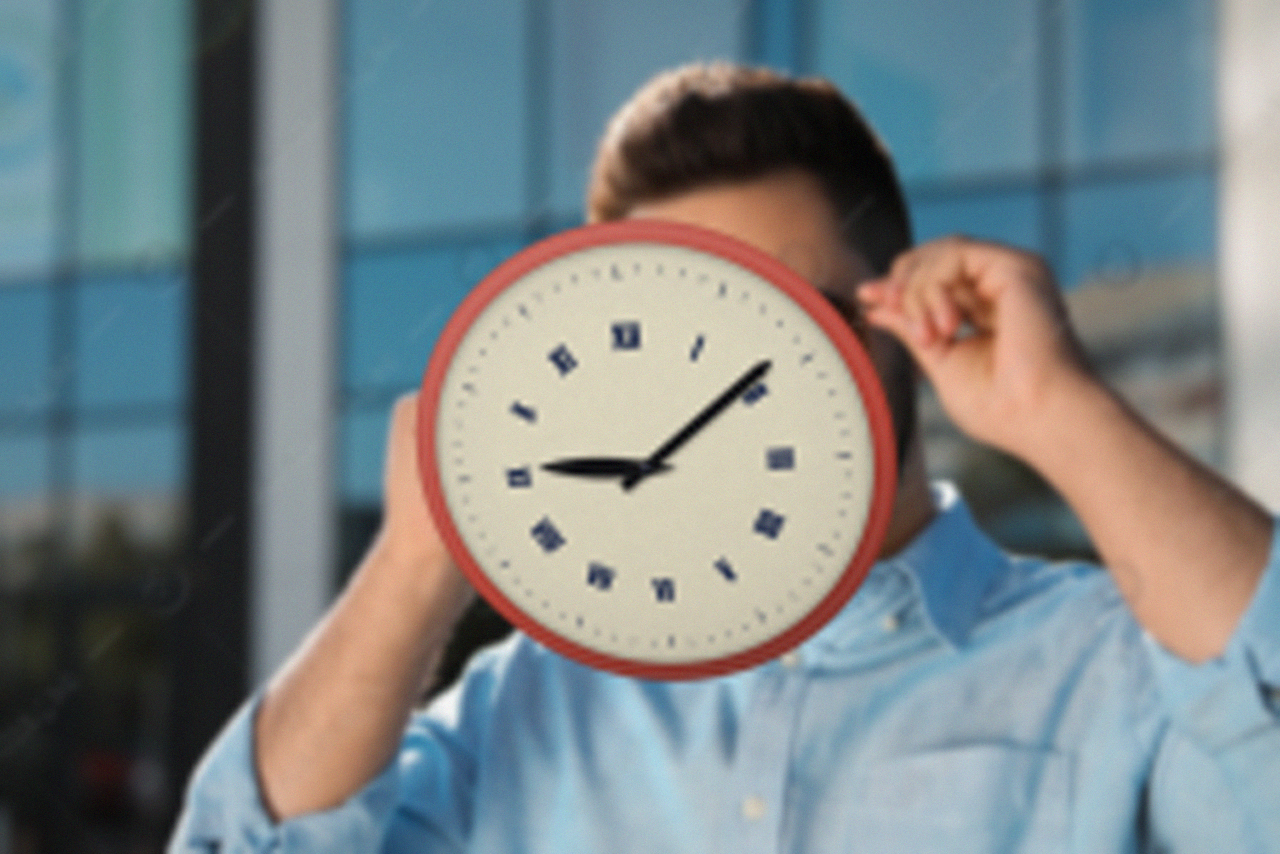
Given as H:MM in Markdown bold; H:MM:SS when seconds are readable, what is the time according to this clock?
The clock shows **9:09**
